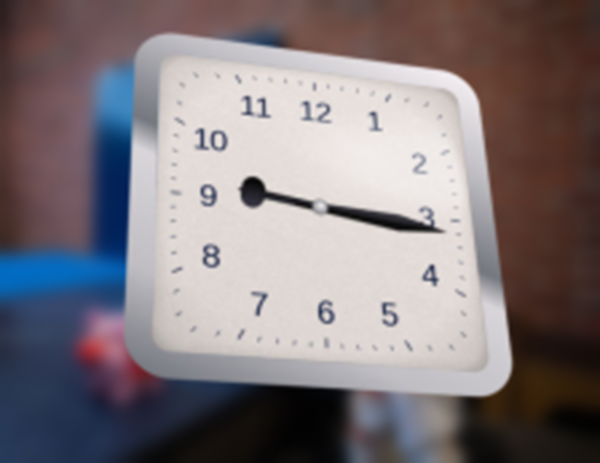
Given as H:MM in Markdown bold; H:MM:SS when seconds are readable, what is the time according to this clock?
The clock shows **9:16**
